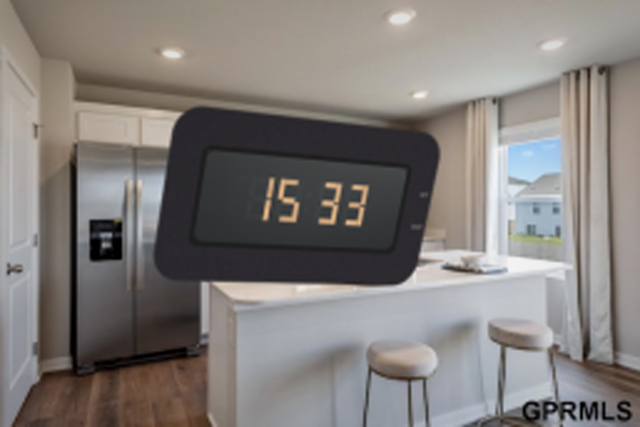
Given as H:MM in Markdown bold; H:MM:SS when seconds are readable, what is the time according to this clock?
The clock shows **15:33**
